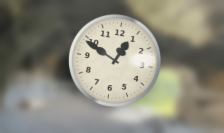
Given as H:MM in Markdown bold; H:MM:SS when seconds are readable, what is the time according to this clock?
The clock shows **12:49**
